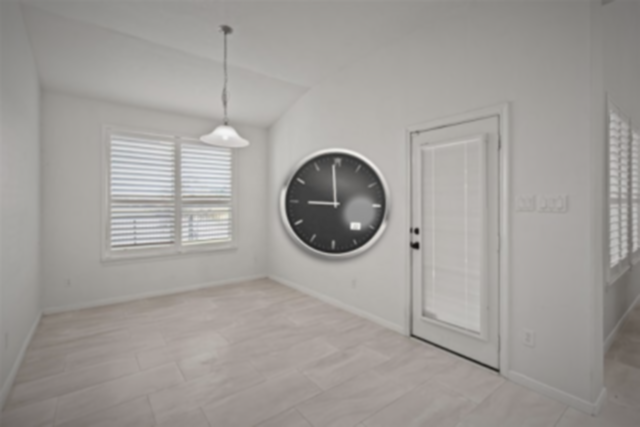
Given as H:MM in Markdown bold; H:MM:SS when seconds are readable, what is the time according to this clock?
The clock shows **8:59**
